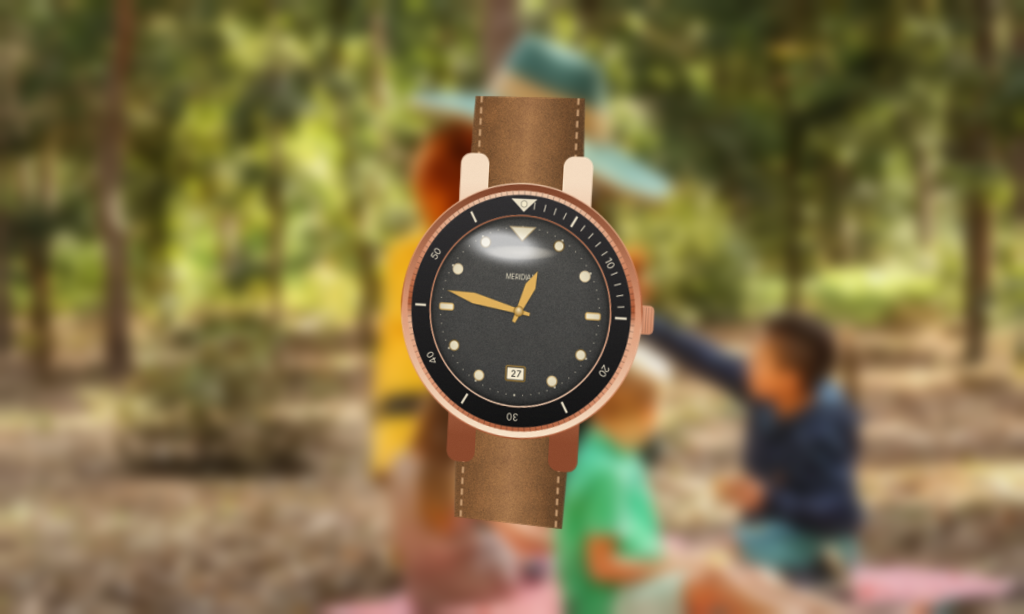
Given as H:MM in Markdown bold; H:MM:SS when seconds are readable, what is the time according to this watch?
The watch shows **12:47**
